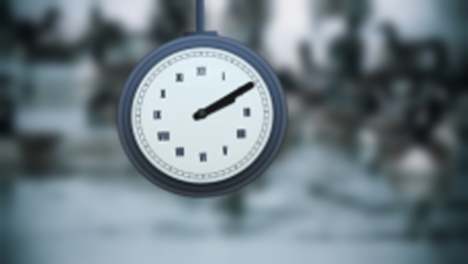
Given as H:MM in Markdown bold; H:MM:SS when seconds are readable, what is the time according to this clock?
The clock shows **2:10**
